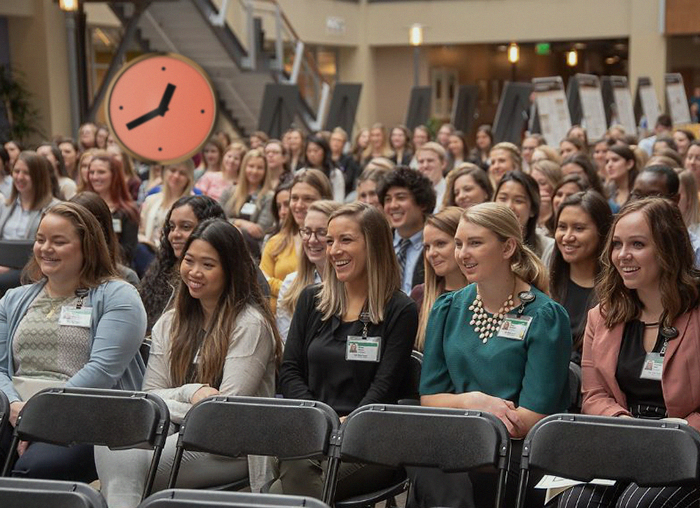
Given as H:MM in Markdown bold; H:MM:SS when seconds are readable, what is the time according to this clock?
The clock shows **12:40**
